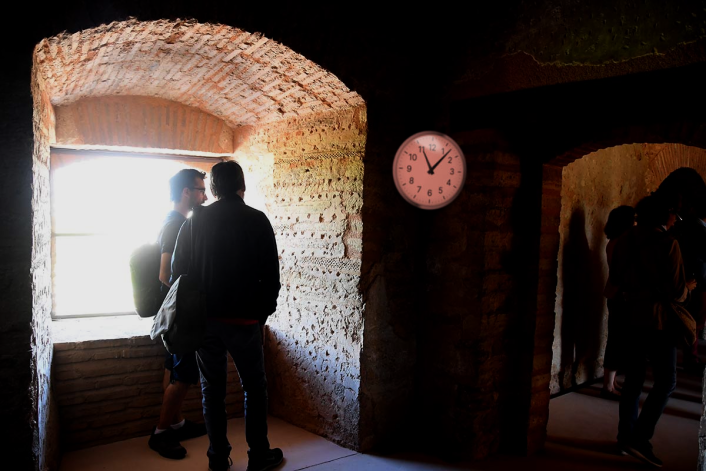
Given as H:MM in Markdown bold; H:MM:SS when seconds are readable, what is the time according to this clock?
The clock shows **11:07**
